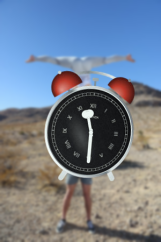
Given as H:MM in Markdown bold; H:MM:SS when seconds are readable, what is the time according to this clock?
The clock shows **11:30**
